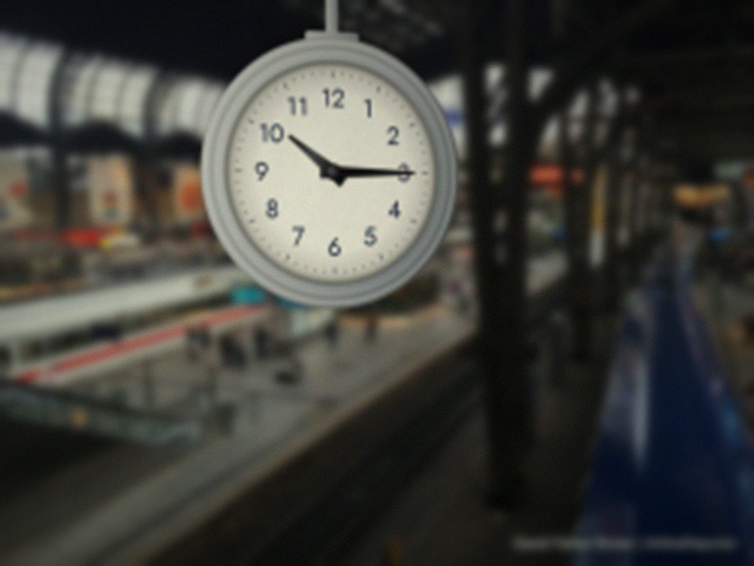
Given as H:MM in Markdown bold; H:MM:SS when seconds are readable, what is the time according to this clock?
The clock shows **10:15**
